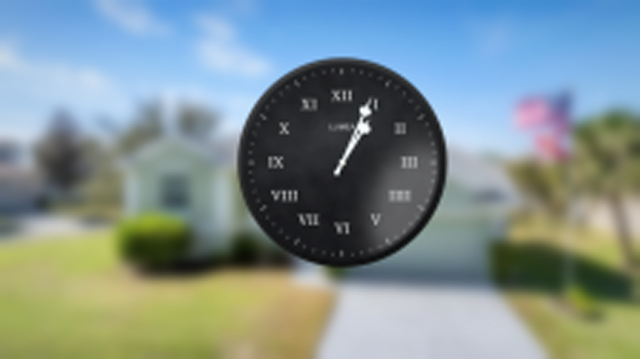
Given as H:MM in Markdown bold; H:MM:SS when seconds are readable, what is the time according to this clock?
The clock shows **1:04**
